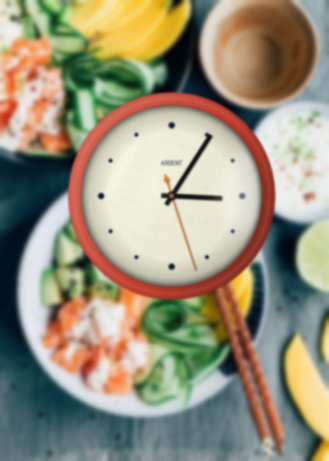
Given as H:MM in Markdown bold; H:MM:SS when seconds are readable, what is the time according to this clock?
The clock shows **3:05:27**
